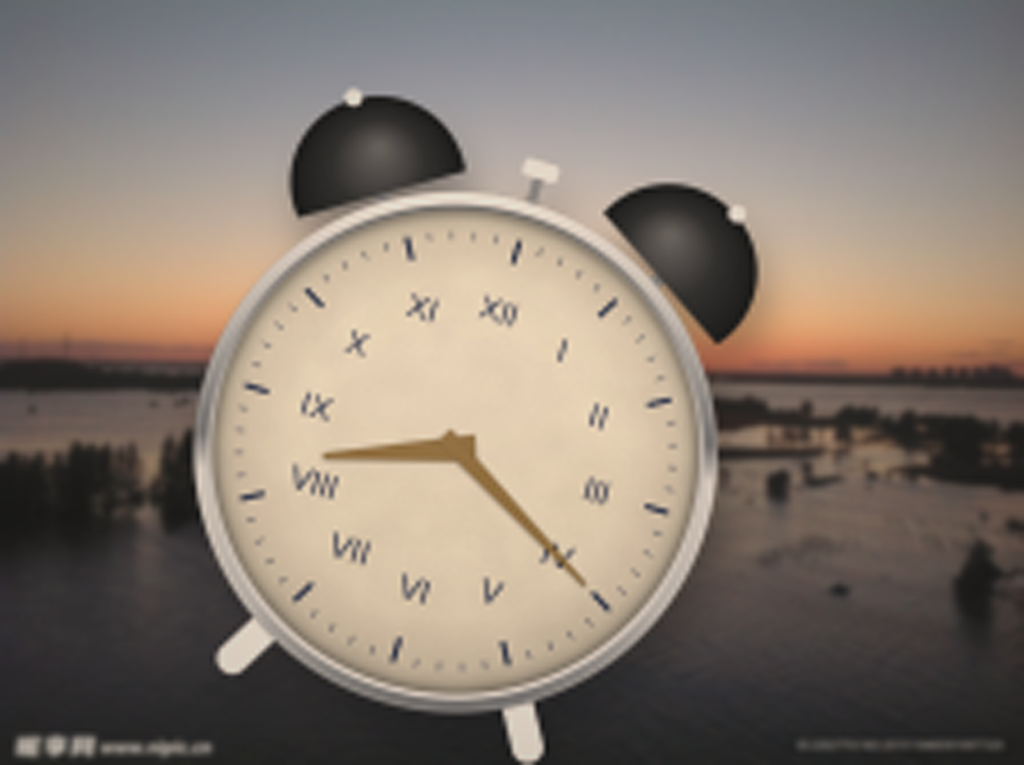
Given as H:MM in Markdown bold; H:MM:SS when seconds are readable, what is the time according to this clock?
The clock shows **8:20**
